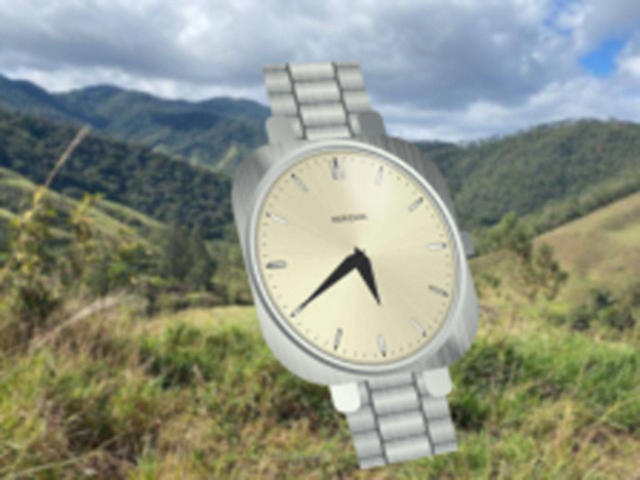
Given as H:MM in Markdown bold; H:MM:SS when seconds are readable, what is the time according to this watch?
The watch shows **5:40**
